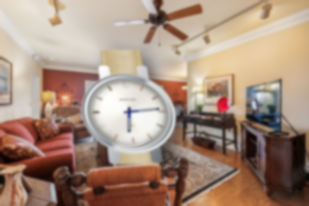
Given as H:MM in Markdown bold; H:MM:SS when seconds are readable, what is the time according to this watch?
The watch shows **6:14**
